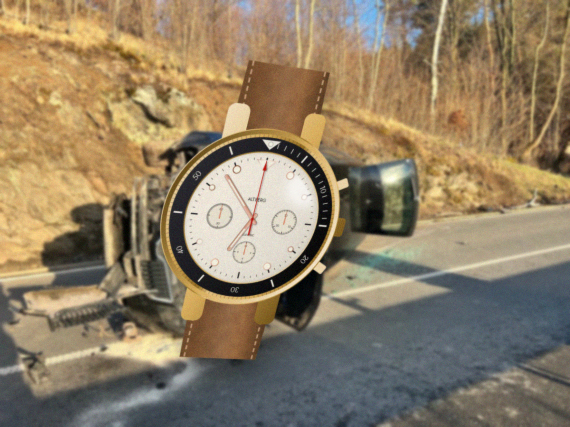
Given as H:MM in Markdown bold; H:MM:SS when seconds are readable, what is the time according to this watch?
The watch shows **6:53**
